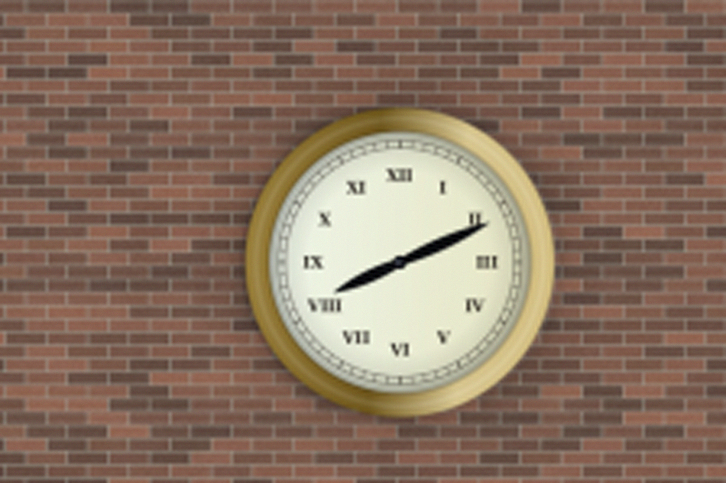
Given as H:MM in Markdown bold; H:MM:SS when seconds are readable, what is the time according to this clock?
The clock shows **8:11**
